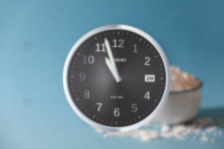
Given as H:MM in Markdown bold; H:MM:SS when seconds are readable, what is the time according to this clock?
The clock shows **10:57**
